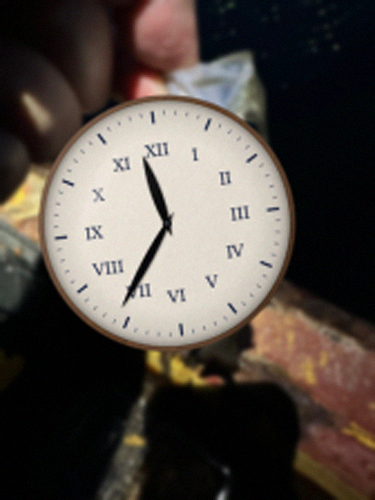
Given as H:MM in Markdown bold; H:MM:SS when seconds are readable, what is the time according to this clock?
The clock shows **11:36**
